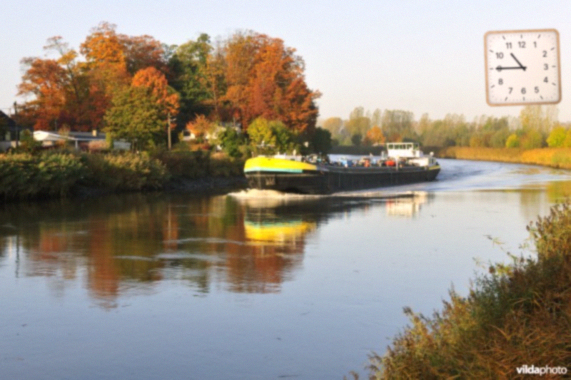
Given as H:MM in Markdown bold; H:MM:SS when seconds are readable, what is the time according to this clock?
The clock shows **10:45**
